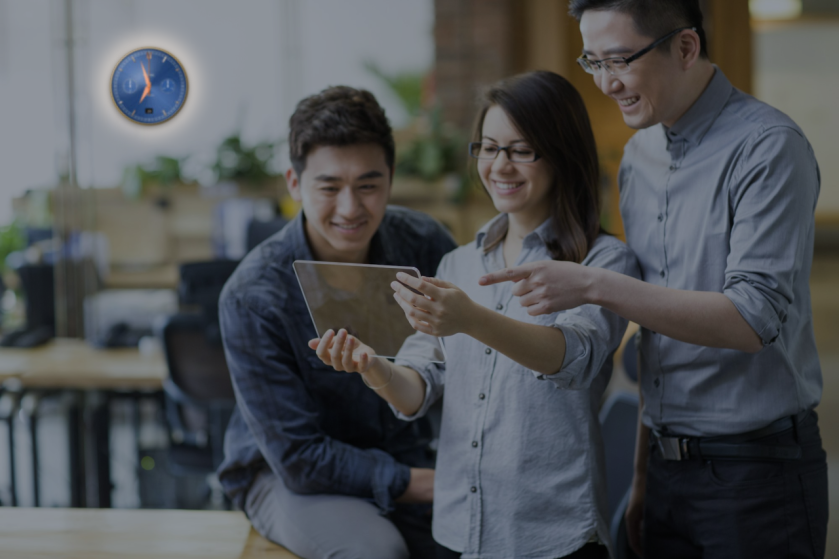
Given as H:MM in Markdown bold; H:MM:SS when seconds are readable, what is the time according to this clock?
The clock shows **6:57**
